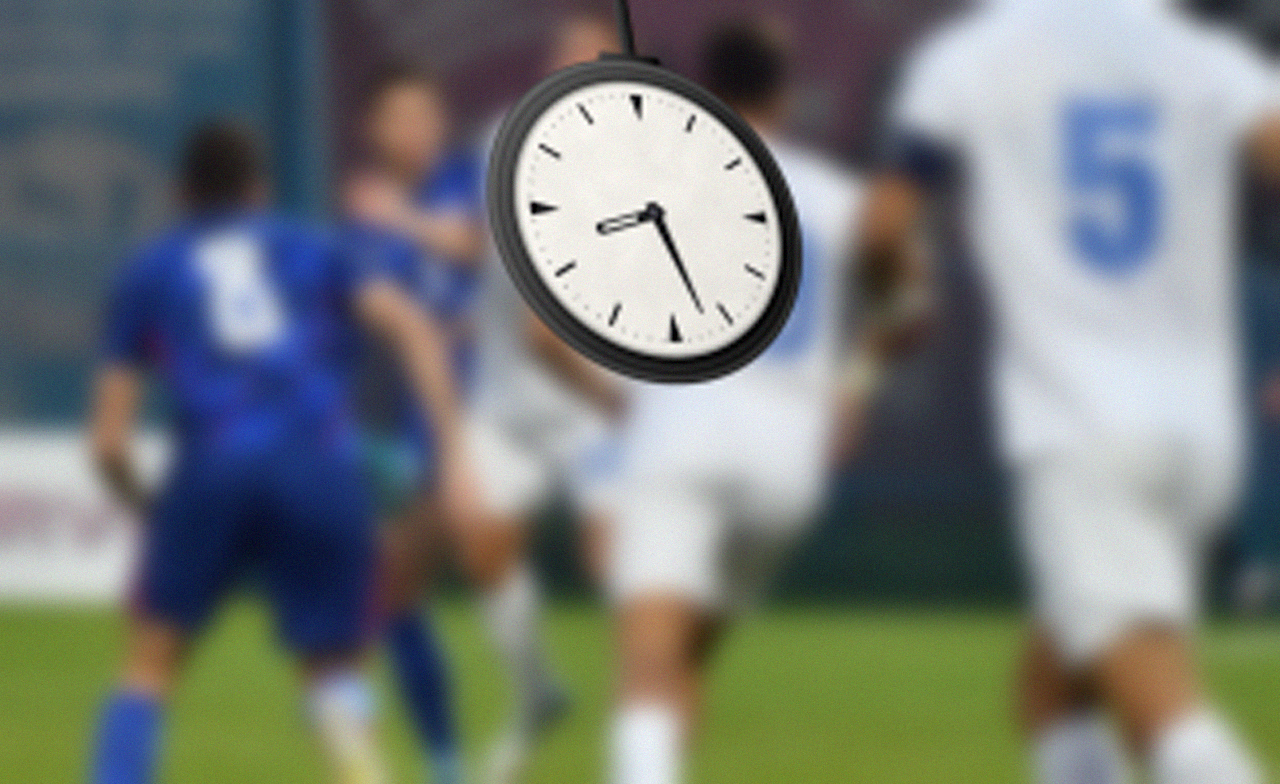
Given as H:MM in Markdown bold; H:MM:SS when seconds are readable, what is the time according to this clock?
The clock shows **8:27**
